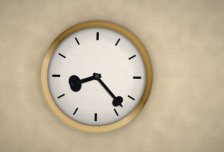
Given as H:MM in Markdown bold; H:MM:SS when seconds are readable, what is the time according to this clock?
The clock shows **8:23**
